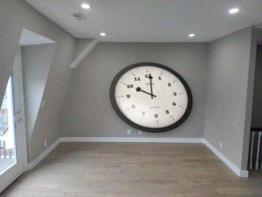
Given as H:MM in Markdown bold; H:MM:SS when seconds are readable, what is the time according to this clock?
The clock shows **10:01**
